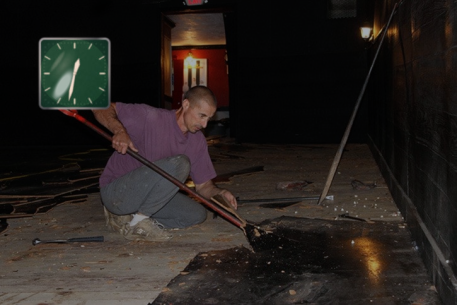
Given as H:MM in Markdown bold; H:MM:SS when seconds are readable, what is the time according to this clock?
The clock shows **12:32**
